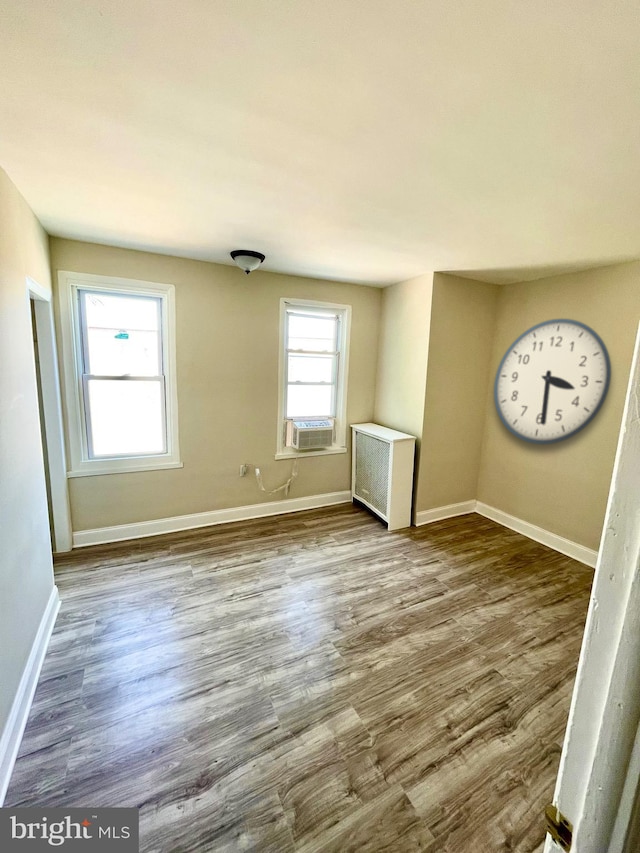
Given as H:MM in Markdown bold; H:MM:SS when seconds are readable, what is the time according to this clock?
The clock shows **3:29**
